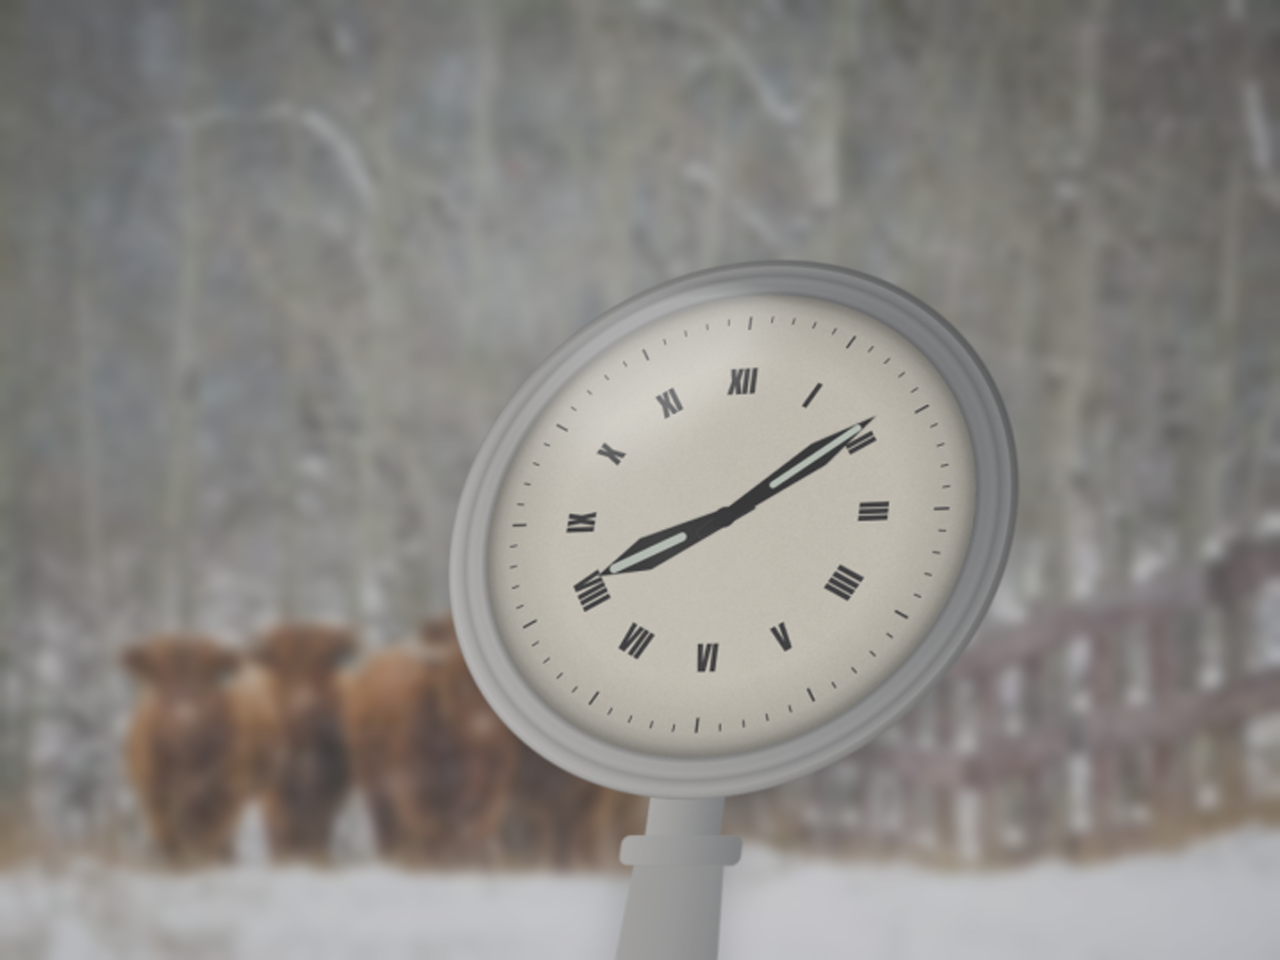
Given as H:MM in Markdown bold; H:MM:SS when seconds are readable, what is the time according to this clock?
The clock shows **8:09**
